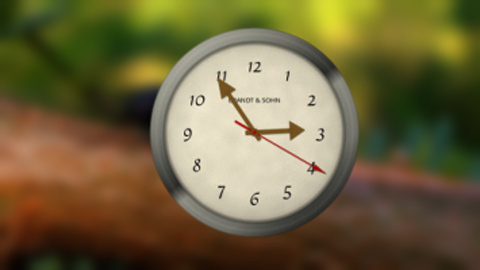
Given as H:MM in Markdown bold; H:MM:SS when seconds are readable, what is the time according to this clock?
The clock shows **2:54:20**
